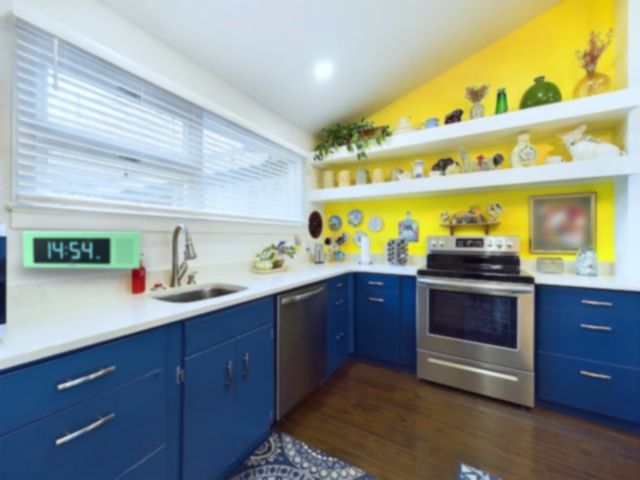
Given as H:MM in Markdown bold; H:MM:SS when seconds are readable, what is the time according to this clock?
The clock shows **14:54**
